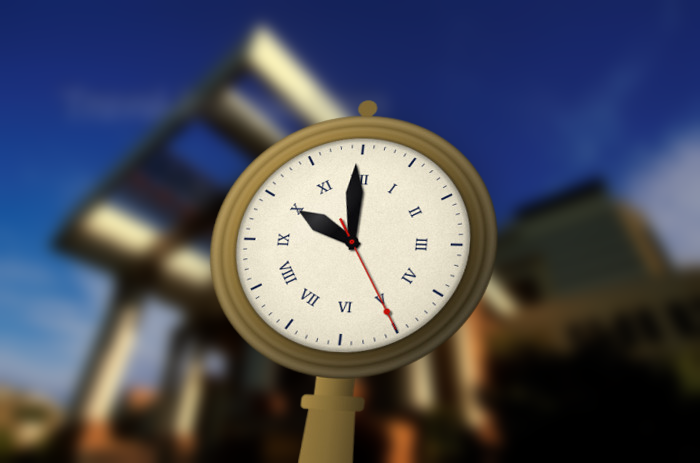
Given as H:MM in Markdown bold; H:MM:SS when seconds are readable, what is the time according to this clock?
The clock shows **9:59:25**
